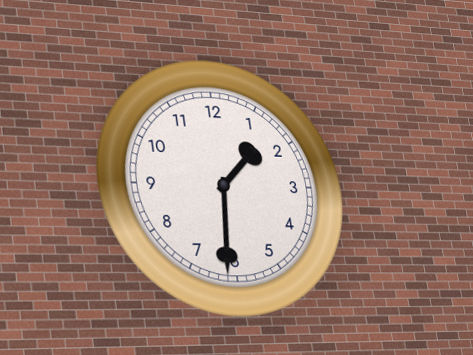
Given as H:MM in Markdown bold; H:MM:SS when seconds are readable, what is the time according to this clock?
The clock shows **1:31**
